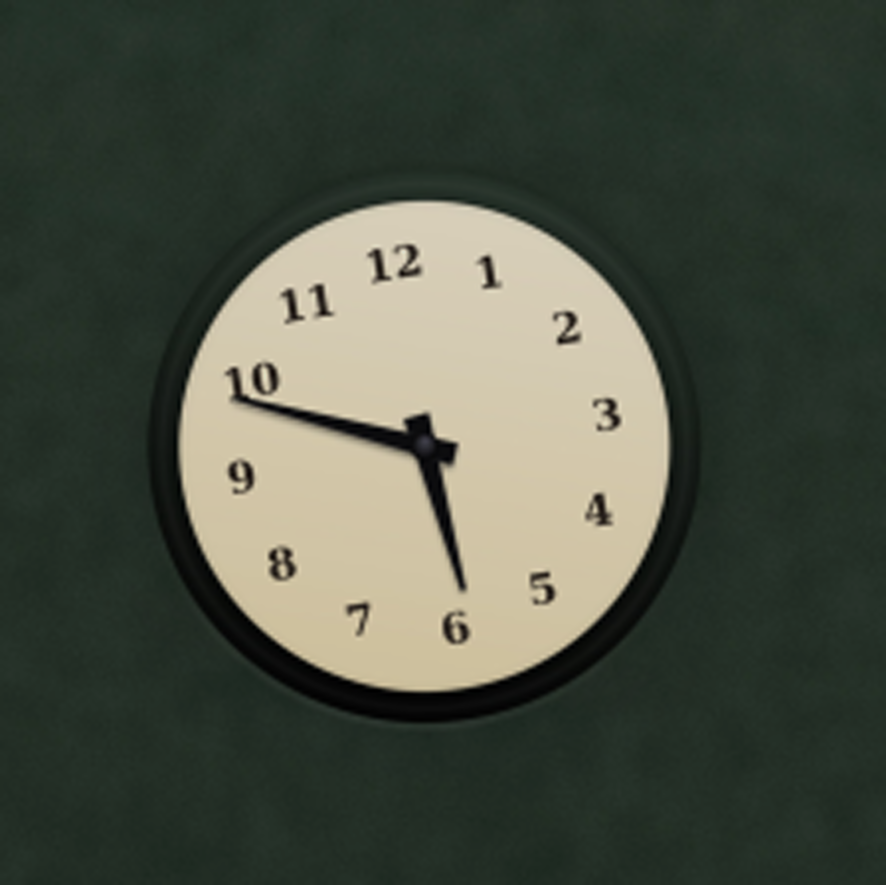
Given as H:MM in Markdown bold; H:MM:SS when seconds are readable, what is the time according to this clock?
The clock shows **5:49**
